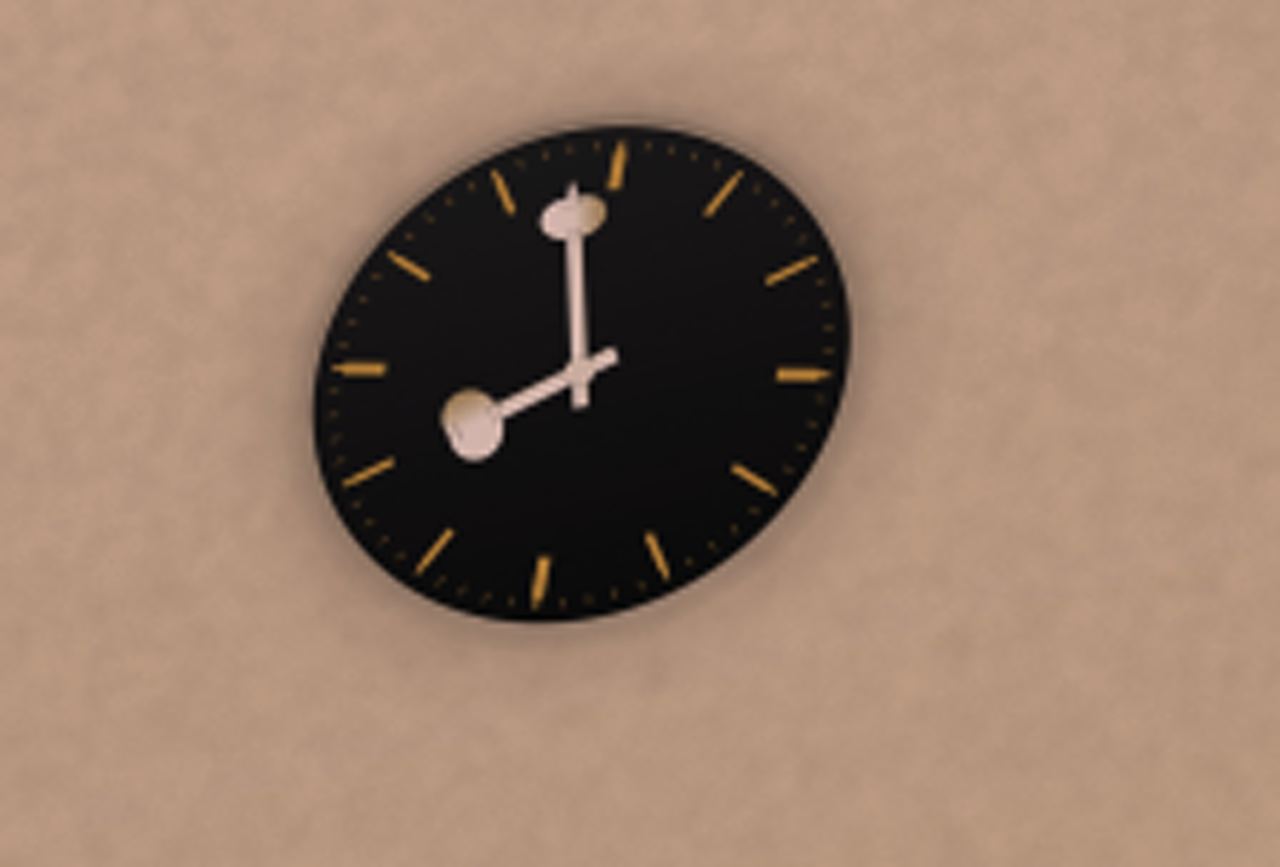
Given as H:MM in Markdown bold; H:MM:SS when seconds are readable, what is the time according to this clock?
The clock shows **7:58**
